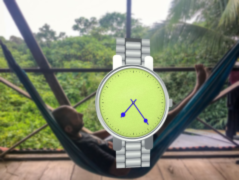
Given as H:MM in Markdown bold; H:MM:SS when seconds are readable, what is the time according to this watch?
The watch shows **7:24**
